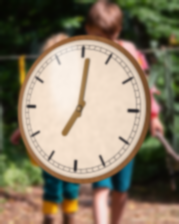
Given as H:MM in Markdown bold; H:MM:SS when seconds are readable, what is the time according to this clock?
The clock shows **7:01**
